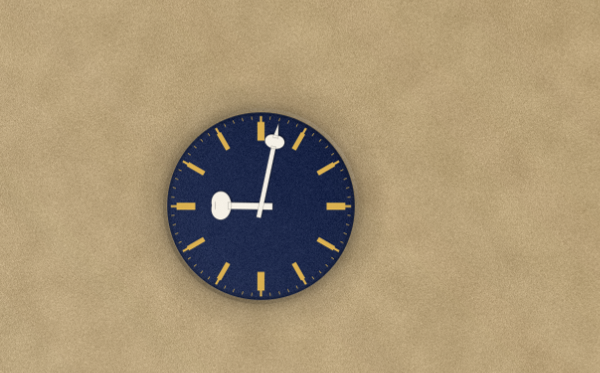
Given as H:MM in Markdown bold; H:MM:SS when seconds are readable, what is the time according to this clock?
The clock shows **9:02**
